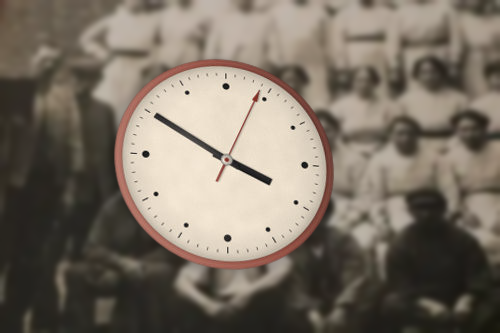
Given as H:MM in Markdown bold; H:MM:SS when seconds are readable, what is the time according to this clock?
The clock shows **3:50:04**
